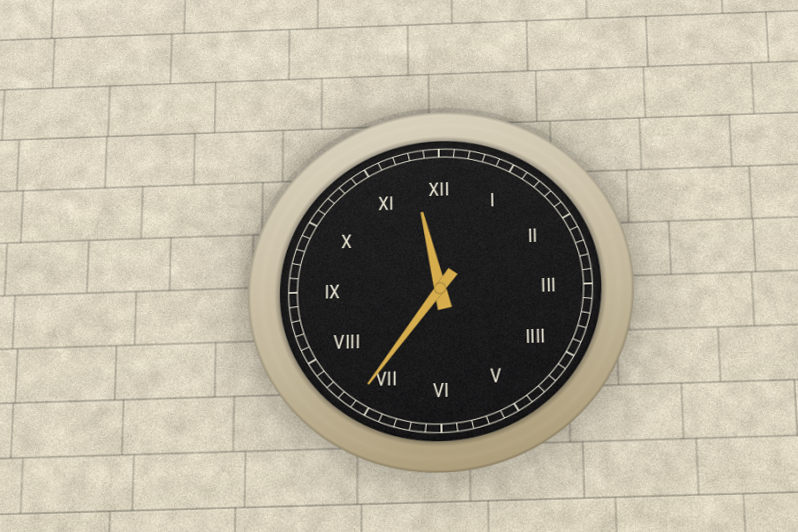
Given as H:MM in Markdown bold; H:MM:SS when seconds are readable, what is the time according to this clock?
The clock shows **11:36**
